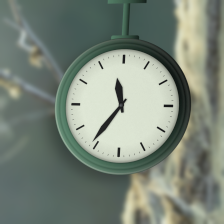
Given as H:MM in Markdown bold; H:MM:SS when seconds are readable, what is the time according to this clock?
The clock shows **11:36**
